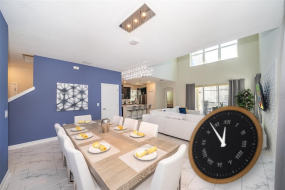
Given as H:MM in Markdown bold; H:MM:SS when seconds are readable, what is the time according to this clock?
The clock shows **11:53**
